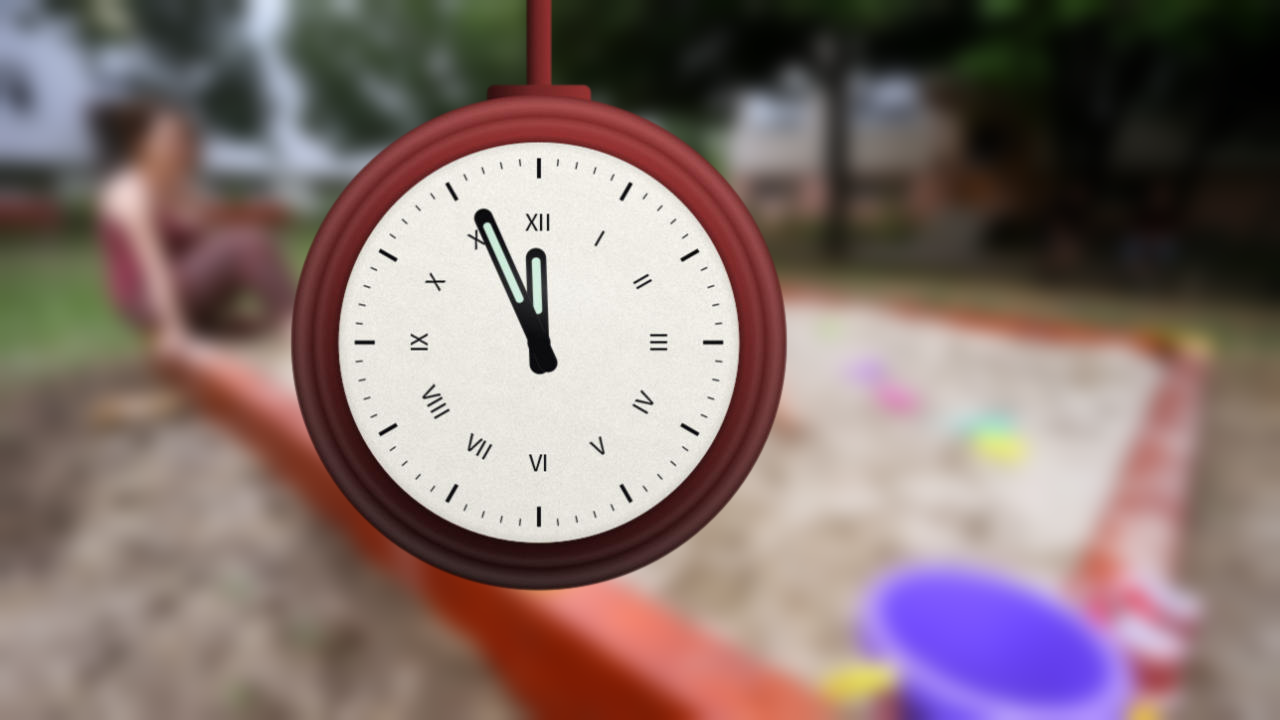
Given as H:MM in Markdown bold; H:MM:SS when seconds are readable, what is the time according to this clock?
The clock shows **11:56**
